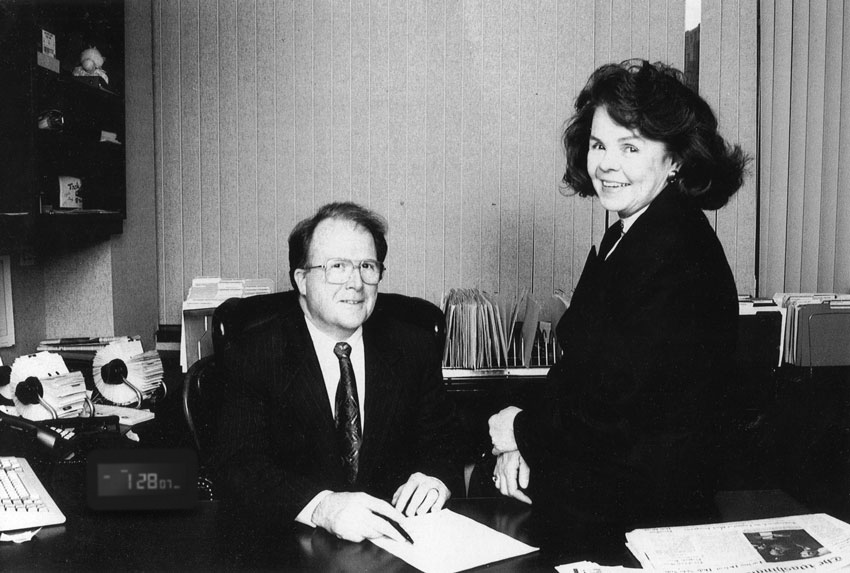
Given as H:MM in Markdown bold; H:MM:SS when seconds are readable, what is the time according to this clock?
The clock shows **1:28**
